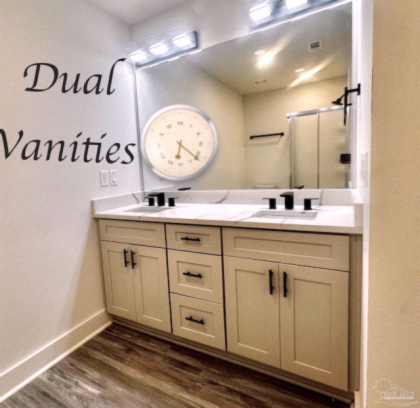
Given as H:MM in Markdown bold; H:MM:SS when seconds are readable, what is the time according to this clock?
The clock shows **6:22**
